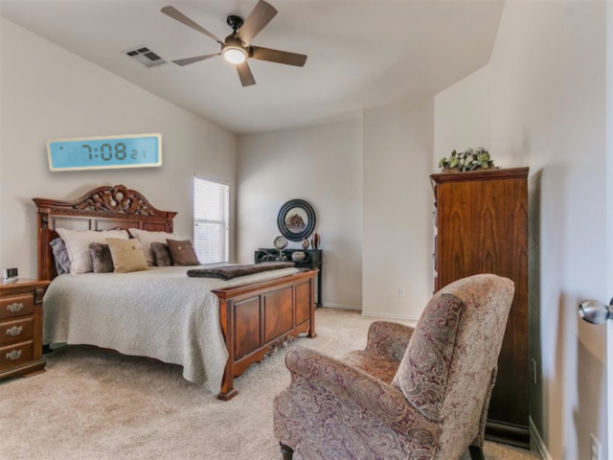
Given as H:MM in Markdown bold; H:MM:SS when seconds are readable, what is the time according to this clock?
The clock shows **7:08**
